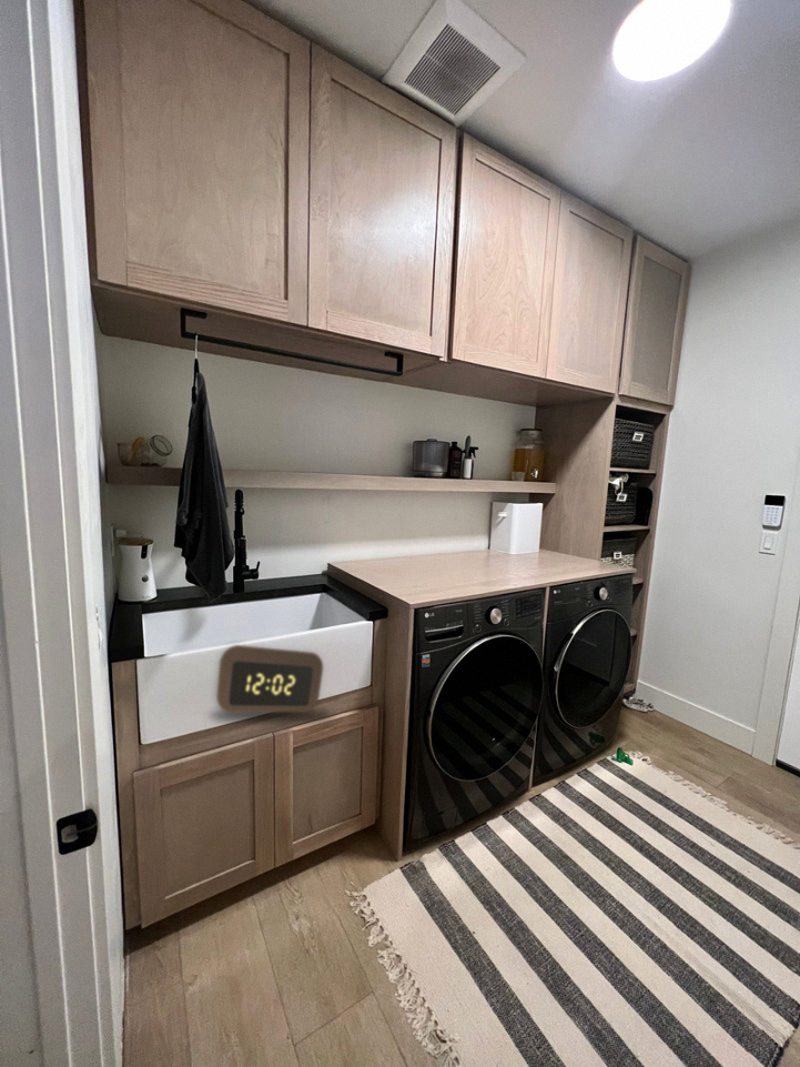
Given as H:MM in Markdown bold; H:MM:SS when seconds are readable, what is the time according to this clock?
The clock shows **12:02**
